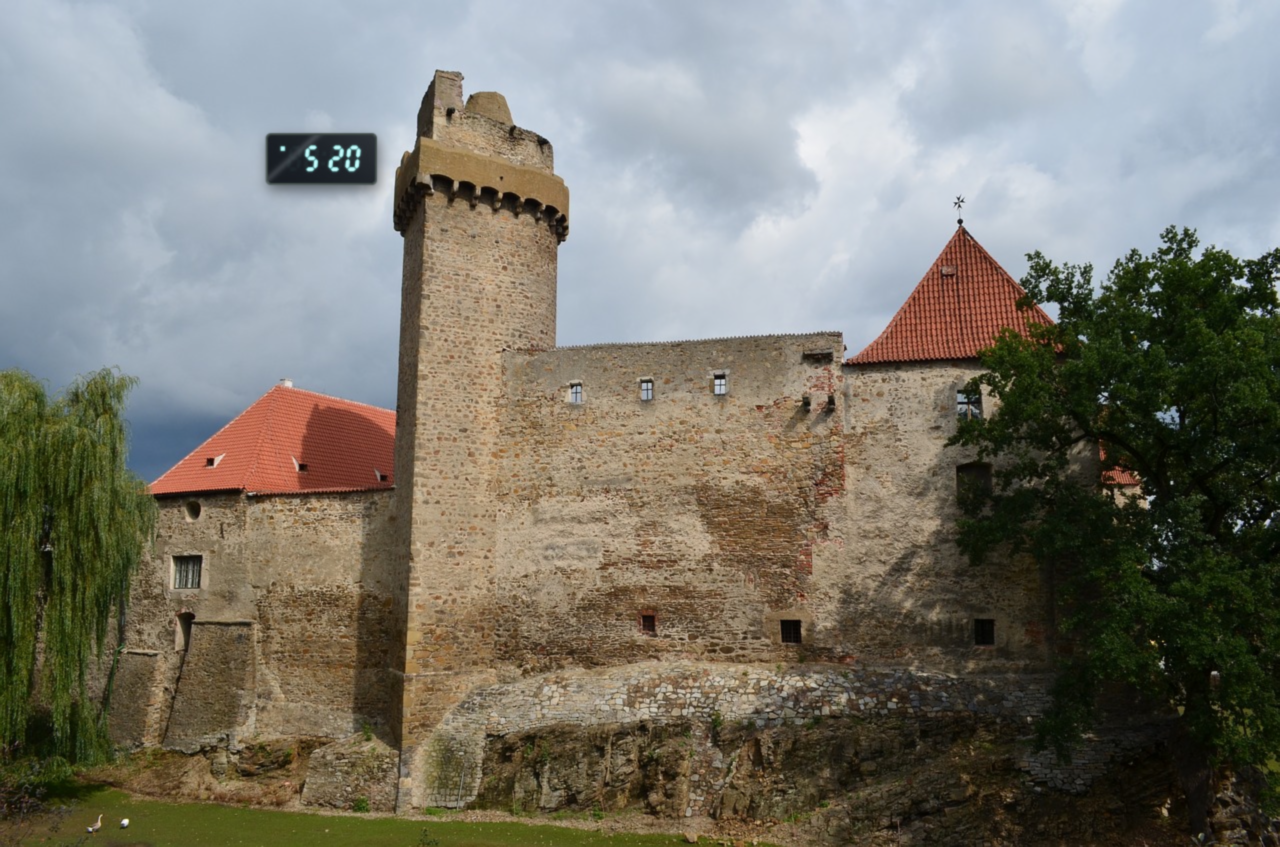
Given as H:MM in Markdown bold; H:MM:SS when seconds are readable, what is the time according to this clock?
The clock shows **5:20**
